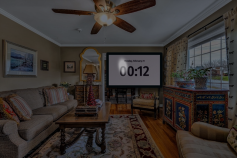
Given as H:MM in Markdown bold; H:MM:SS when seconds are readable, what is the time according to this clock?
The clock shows **0:12**
